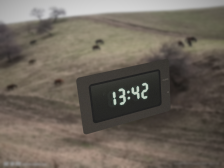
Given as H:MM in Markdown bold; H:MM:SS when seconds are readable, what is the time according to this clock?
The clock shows **13:42**
